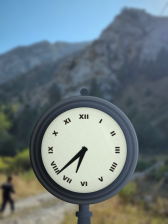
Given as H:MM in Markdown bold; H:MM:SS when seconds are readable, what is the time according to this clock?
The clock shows **6:38**
